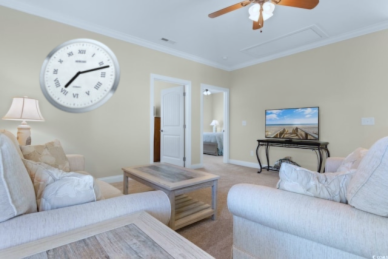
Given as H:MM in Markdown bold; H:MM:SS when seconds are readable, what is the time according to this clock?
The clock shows **7:12**
